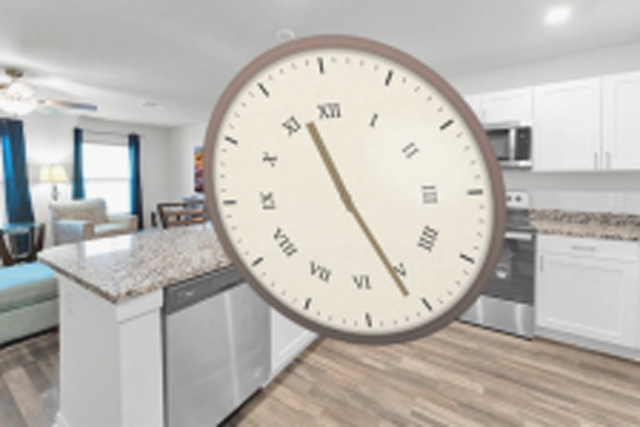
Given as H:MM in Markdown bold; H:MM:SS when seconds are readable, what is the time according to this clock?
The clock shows **11:26**
